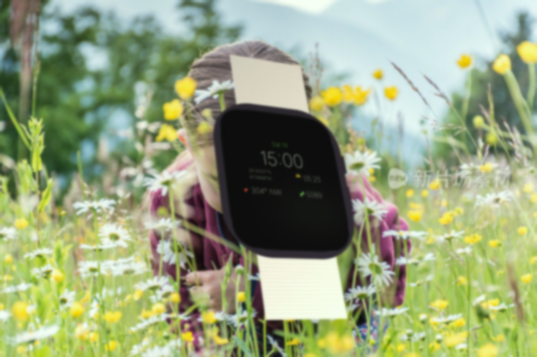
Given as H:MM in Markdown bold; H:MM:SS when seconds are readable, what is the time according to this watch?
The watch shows **15:00**
